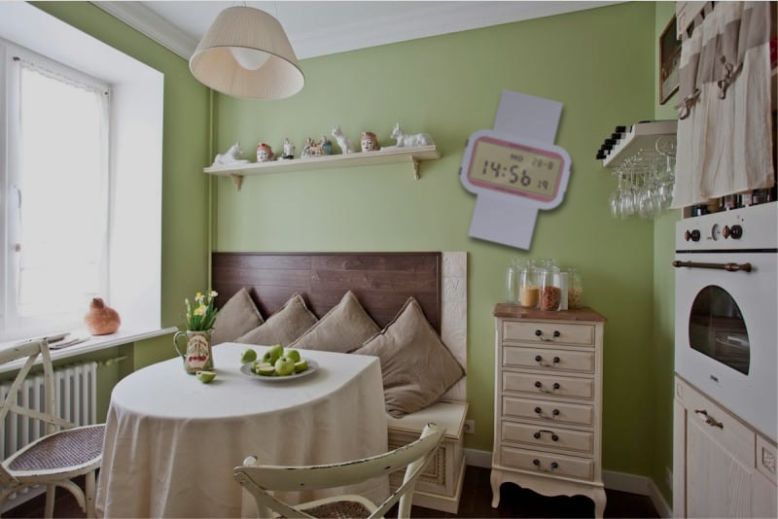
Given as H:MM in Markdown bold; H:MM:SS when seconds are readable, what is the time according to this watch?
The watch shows **14:56**
